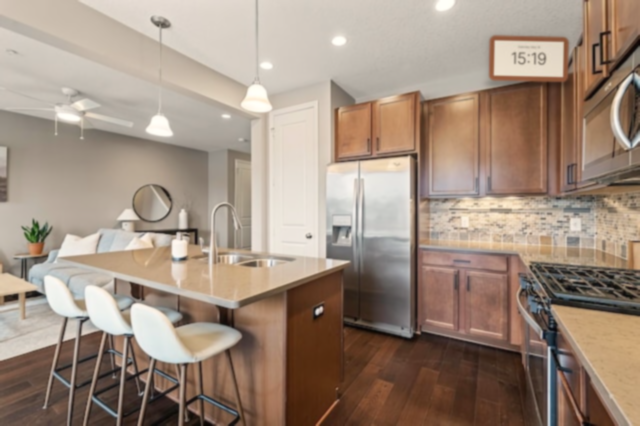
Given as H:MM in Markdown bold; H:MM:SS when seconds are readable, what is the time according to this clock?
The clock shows **15:19**
